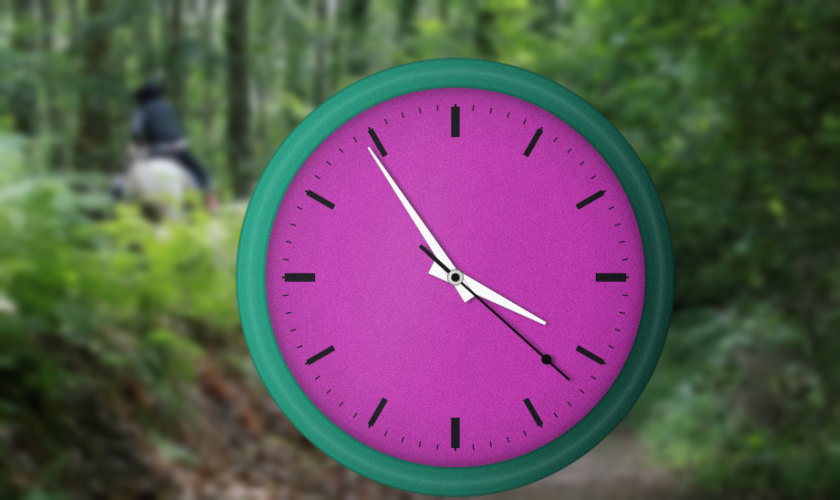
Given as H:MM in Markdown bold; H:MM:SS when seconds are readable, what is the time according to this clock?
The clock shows **3:54:22**
